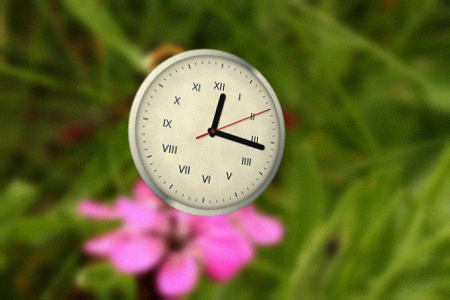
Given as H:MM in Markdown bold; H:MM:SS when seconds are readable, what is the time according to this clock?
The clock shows **12:16:10**
